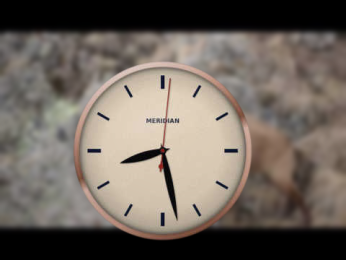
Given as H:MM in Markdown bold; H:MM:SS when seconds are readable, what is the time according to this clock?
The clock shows **8:28:01**
